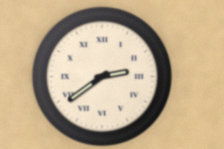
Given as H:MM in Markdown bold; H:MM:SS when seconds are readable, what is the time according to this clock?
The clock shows **2:39**
